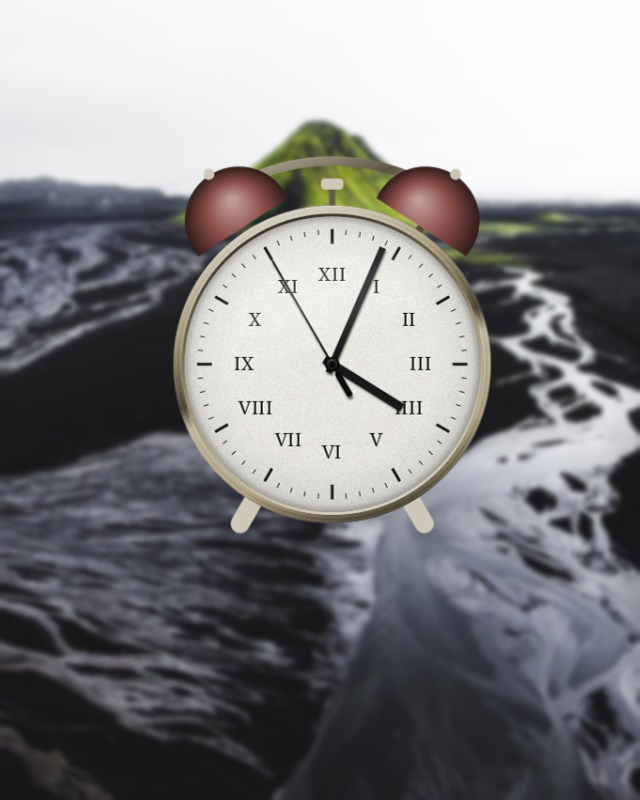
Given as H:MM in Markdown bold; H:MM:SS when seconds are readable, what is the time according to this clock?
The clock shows **4:03:55**
